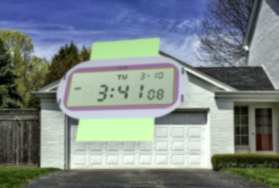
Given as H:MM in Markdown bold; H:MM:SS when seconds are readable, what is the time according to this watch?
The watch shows **3:41:08**
